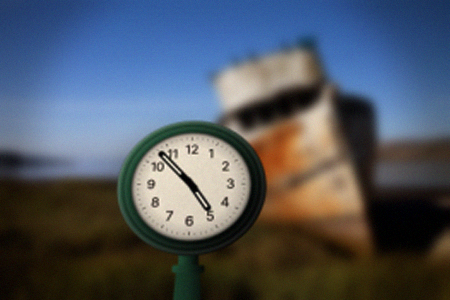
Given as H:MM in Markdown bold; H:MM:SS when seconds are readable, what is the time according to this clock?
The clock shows **4:53**
